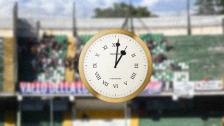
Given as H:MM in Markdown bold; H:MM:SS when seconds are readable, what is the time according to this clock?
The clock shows **1:01**
